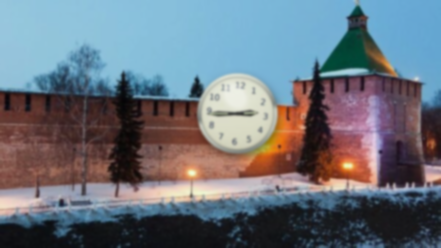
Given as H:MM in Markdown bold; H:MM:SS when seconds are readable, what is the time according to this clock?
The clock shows **2:44**
